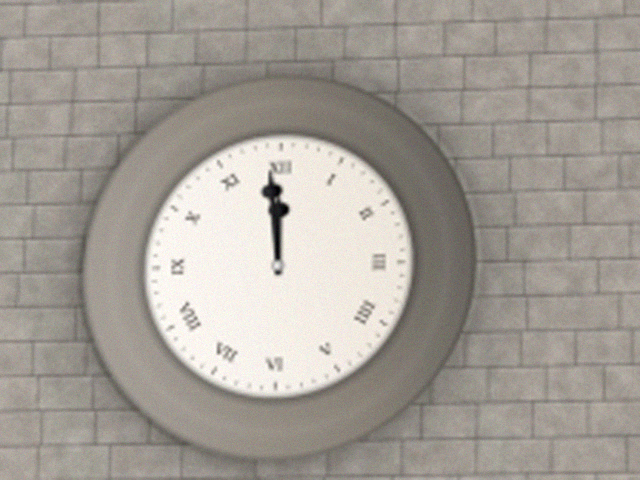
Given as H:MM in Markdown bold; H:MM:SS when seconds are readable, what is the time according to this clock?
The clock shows **11:59**
